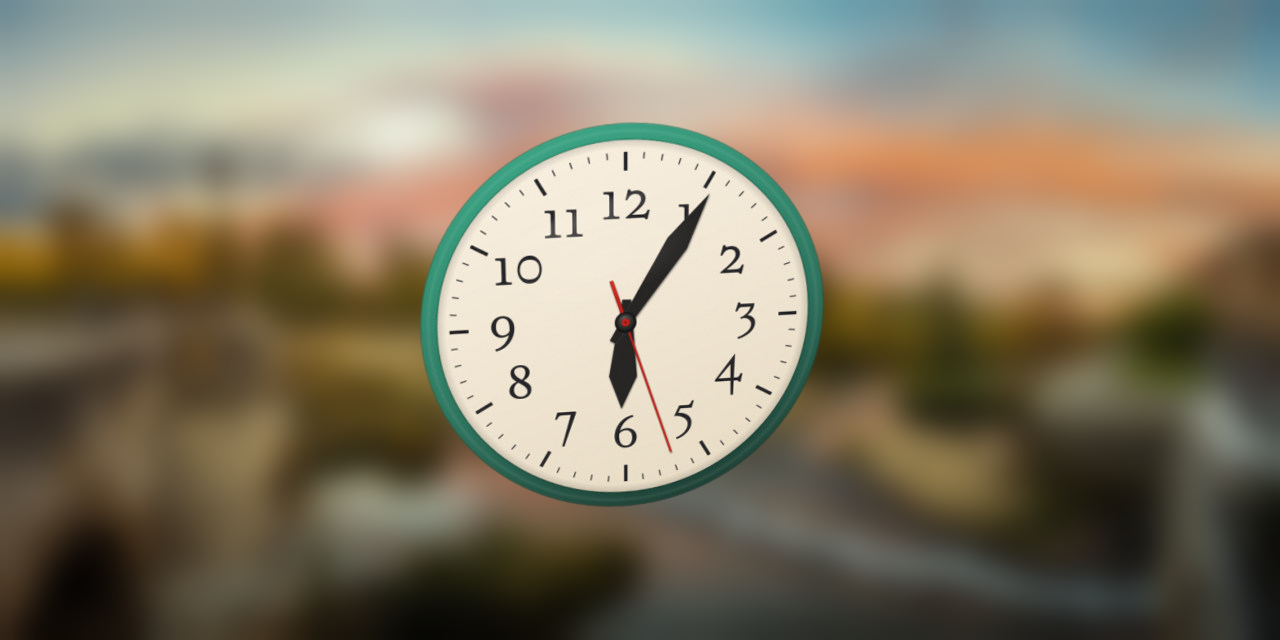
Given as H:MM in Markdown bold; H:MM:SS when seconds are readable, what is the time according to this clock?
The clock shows **6:05:27**
